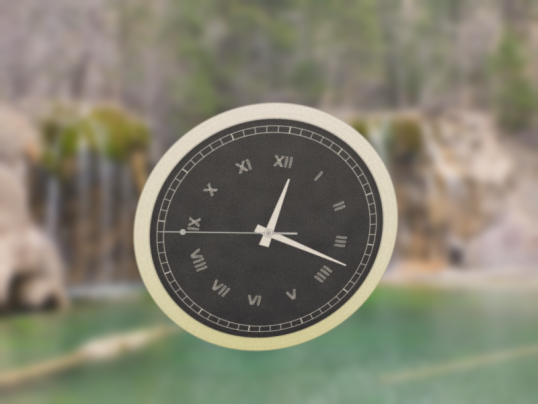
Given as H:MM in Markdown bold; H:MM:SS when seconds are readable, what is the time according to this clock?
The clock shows **12:17:44**
